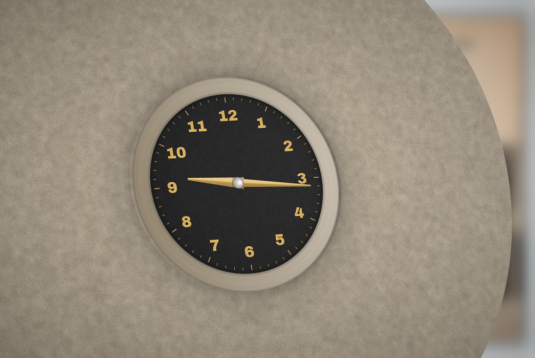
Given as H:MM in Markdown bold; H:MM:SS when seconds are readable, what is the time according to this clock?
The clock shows **9:16**
